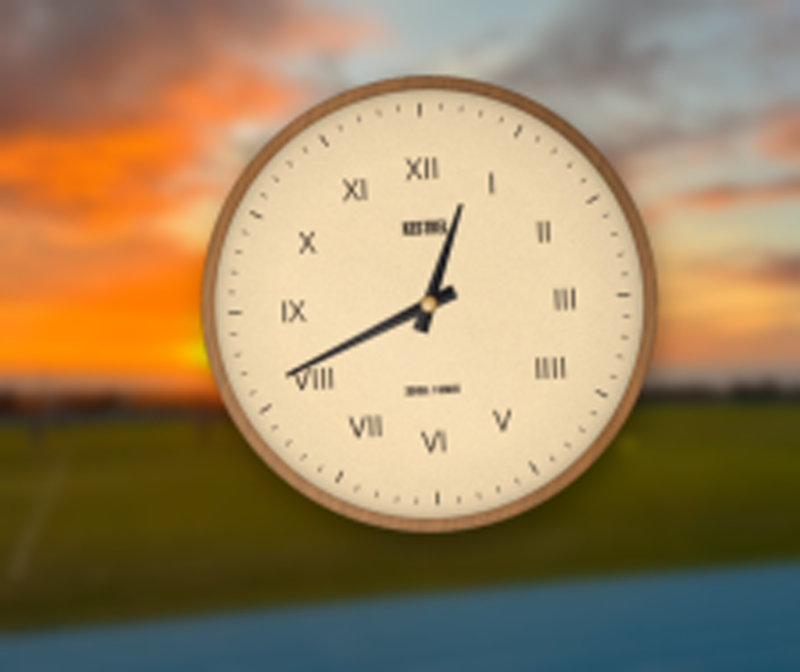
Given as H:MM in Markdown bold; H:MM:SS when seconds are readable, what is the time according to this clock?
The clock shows **12:41**
